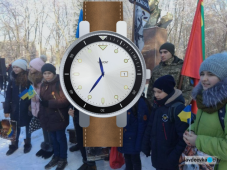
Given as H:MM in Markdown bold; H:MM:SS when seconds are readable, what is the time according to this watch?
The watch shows **11:36**
